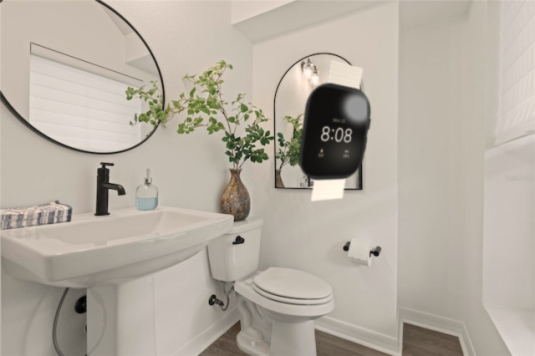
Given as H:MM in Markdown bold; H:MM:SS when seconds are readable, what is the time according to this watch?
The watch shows **8:08**
